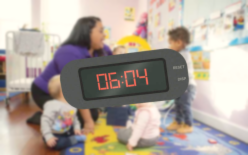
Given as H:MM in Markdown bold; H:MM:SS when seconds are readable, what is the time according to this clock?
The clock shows **6:04**
